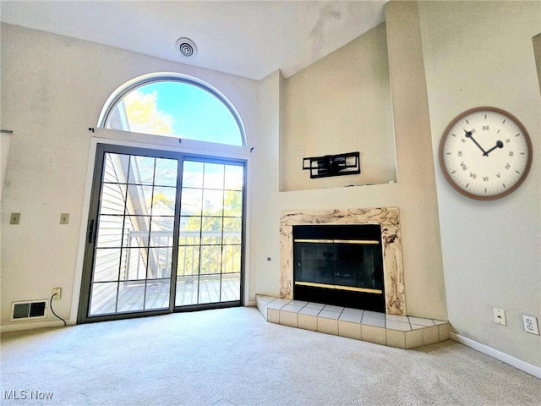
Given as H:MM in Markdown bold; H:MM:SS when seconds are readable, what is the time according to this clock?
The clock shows **1:53**
